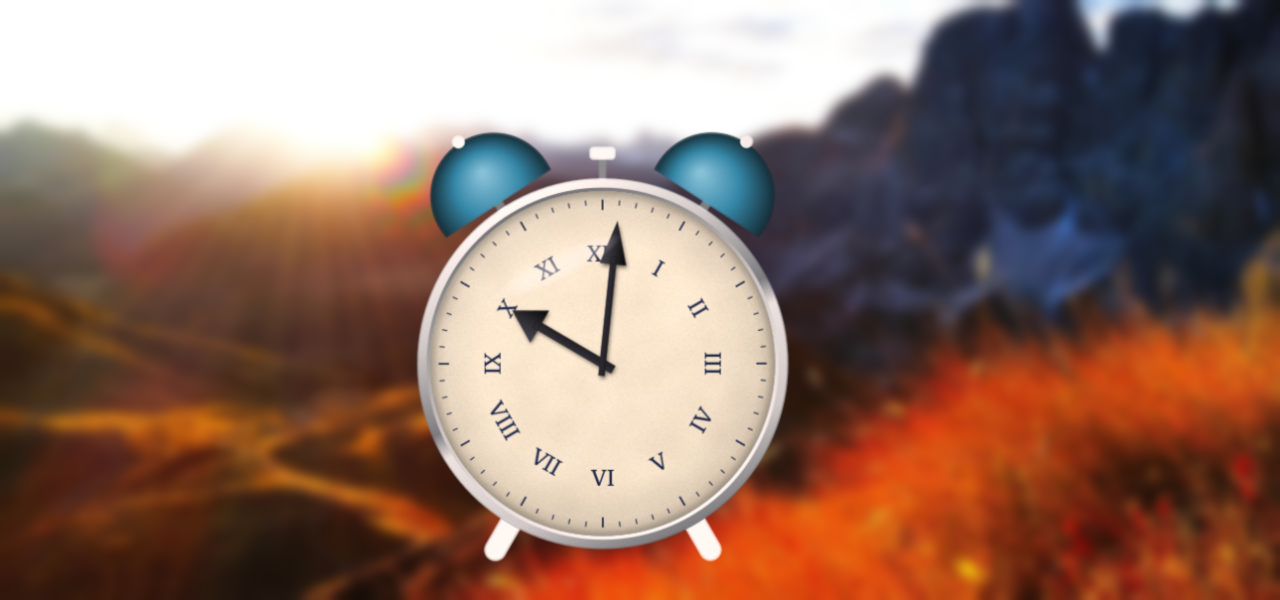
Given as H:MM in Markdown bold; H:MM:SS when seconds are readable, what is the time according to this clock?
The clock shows **10:01**
